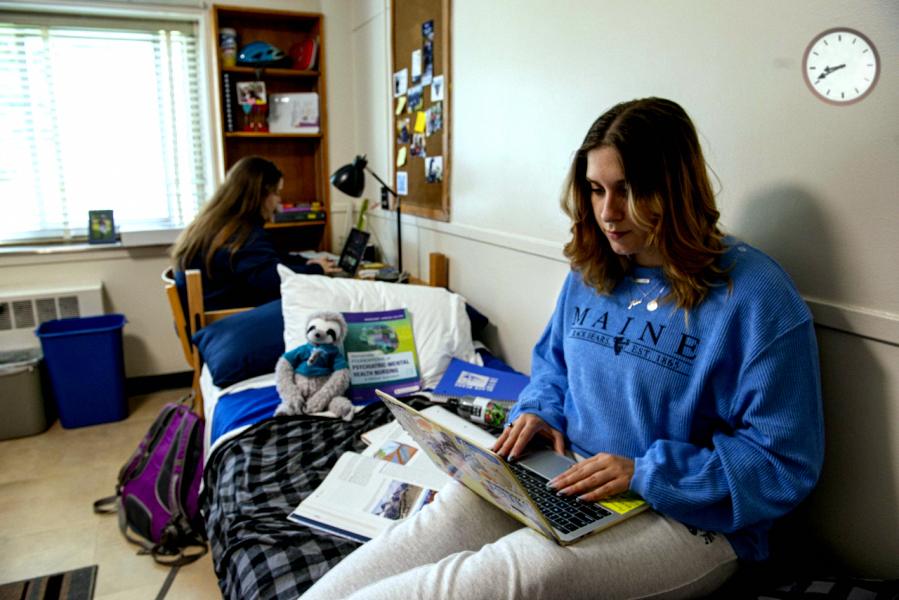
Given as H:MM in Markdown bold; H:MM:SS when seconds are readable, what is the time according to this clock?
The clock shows **8:41**
